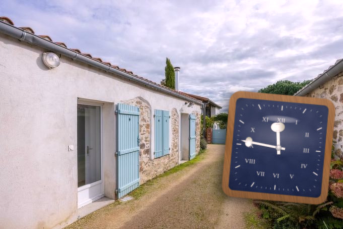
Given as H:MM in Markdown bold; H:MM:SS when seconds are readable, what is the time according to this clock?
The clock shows **11:46**
